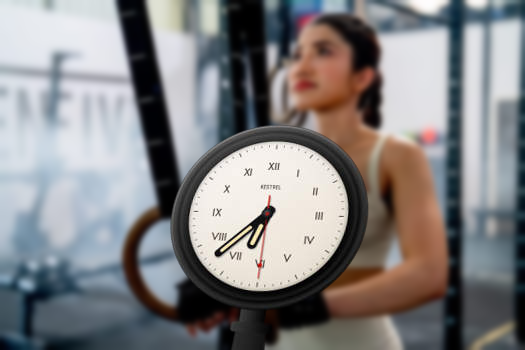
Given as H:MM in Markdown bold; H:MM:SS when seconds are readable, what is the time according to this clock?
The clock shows **6:37:30**
